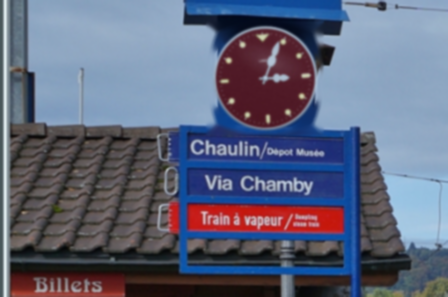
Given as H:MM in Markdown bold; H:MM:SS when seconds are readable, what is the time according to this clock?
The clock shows **3:04**
